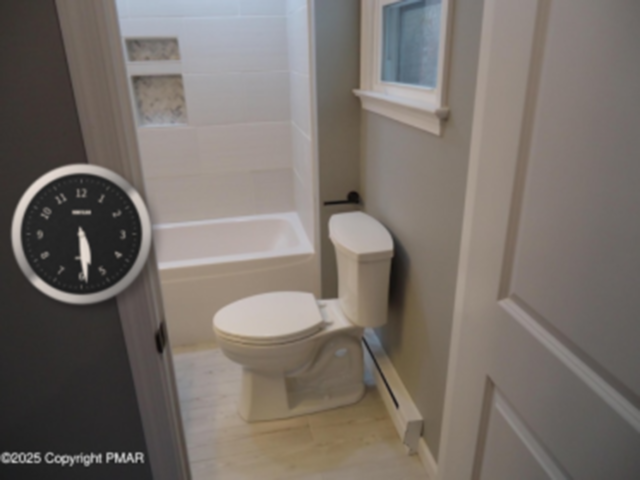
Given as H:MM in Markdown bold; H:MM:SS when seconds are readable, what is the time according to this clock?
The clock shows **5:29**
